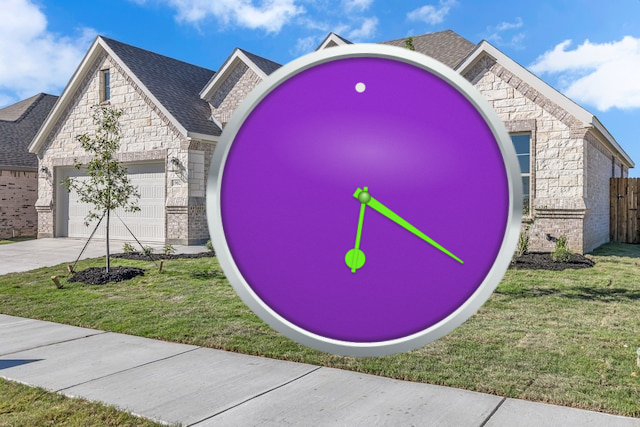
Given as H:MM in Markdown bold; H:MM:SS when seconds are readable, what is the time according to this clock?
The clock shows **6:21**
